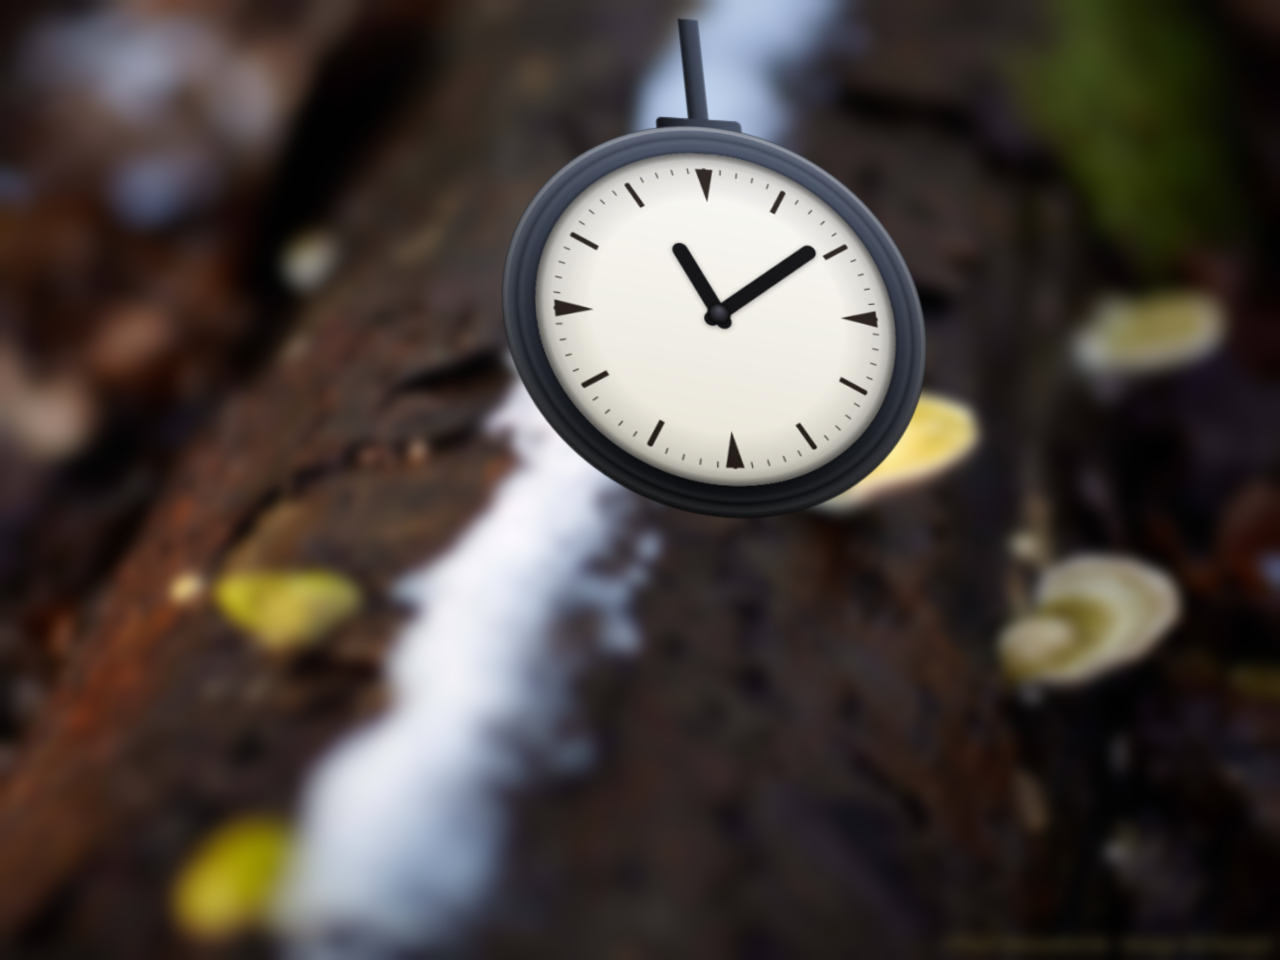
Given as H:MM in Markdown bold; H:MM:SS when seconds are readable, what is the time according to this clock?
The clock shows **11:09**
